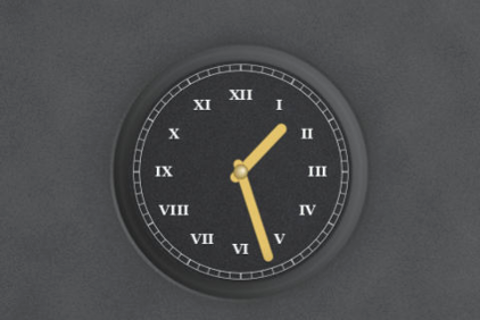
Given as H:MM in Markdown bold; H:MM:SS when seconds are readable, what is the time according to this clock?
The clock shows **1:27**
